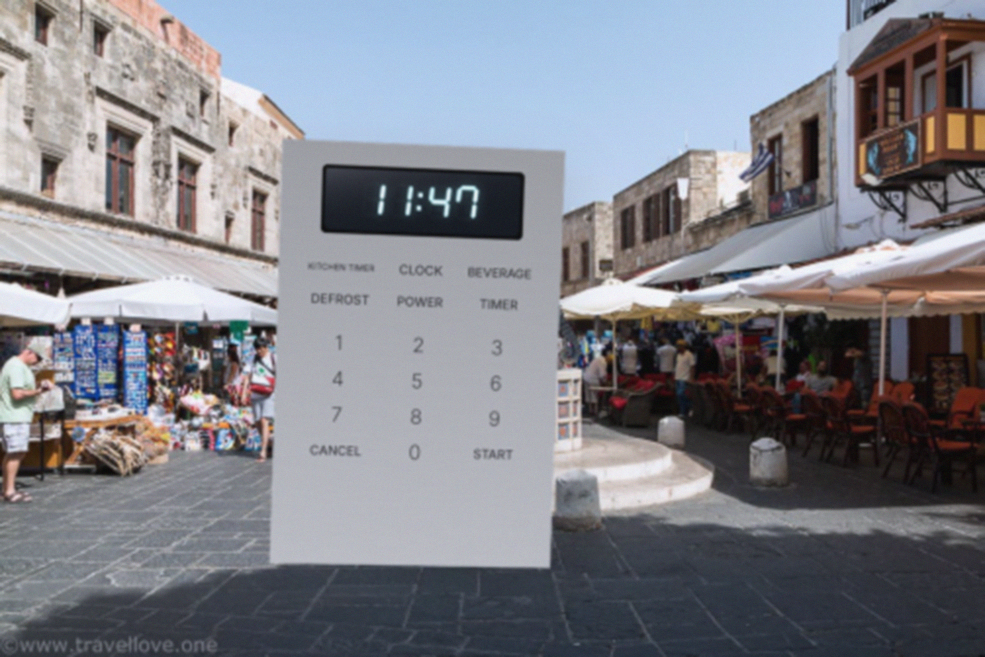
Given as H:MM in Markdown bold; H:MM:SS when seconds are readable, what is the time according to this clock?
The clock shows **11:47**
